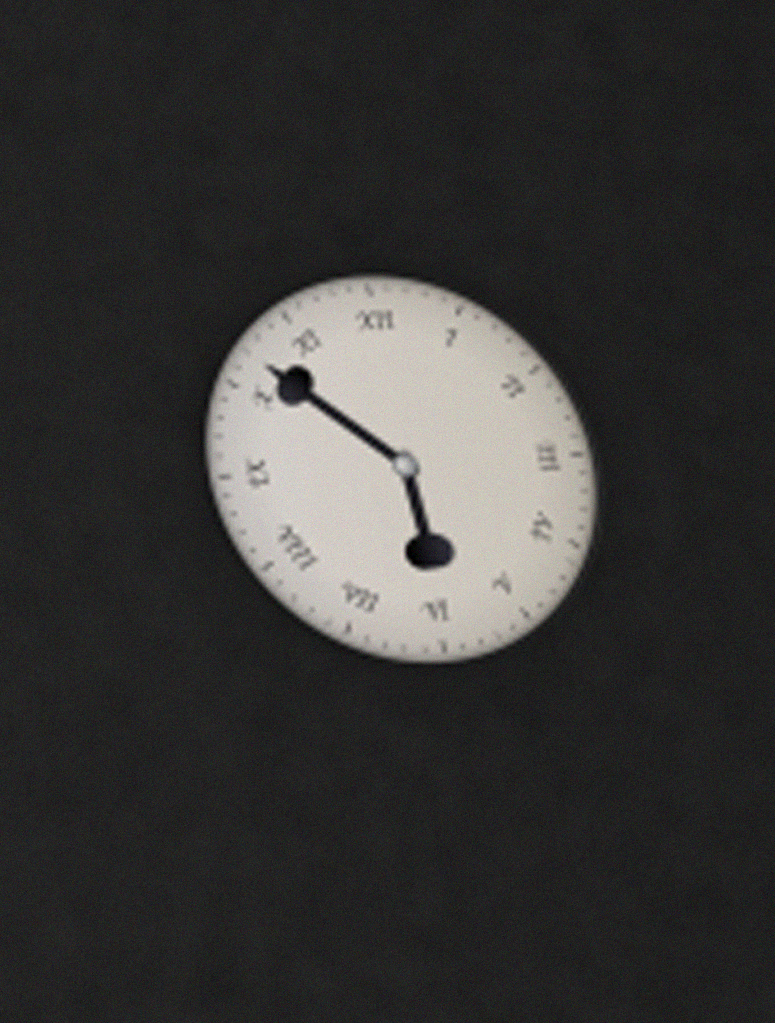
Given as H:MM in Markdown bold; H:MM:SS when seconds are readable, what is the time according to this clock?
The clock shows **5:52**
